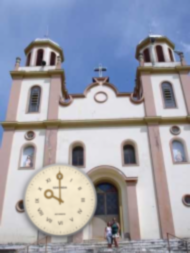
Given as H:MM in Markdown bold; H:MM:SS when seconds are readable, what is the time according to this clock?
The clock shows **10:00**
